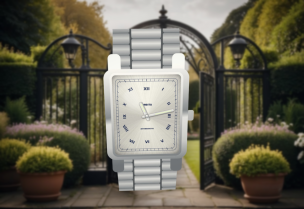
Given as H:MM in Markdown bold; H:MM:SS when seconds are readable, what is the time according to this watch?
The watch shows **11:13**
